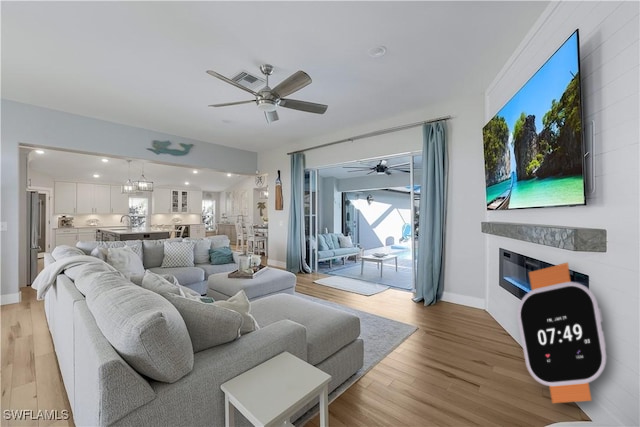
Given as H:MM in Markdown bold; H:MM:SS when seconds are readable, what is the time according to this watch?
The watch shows **7:49**
